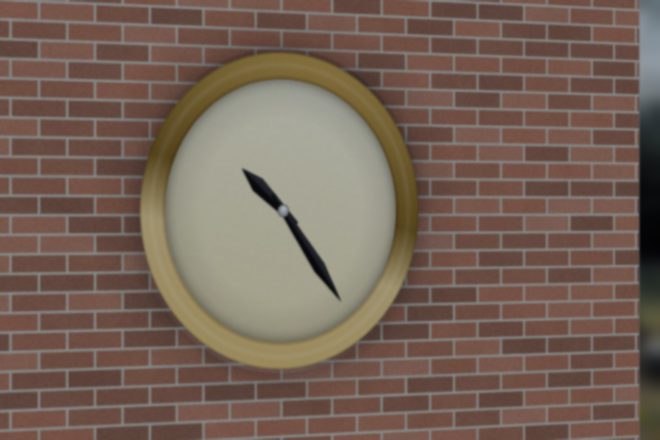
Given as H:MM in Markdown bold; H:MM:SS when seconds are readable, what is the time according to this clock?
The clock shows **10:24**
